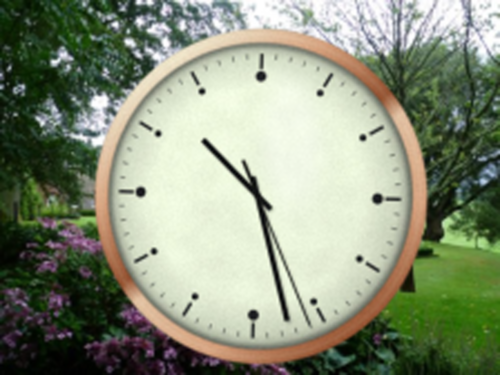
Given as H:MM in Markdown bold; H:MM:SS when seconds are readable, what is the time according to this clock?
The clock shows **10:27:26**
